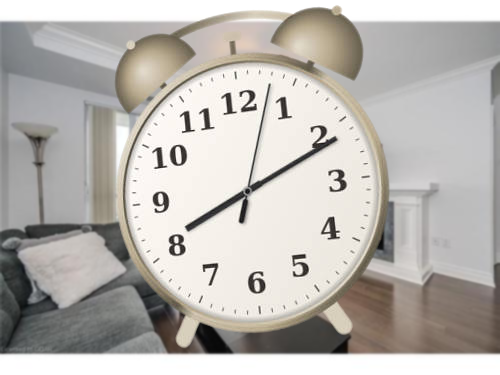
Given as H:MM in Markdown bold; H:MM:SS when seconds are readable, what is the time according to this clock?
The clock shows **8:11:03**
